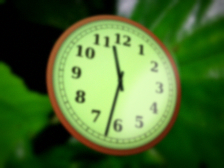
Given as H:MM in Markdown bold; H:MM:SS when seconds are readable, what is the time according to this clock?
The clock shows **11:32**
